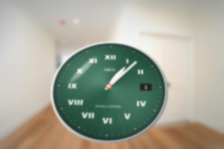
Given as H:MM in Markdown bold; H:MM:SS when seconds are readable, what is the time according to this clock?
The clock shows **1:07**
